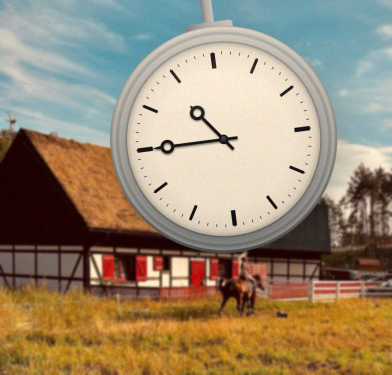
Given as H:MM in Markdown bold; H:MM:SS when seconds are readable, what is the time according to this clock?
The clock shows **10:45**
